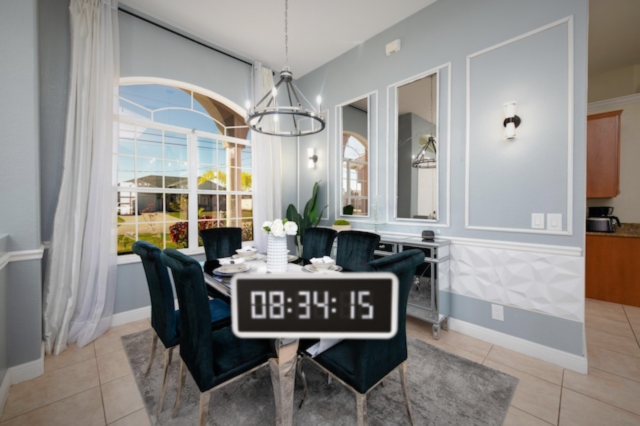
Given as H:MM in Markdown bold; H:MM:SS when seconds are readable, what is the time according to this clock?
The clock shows **8:34:15**
